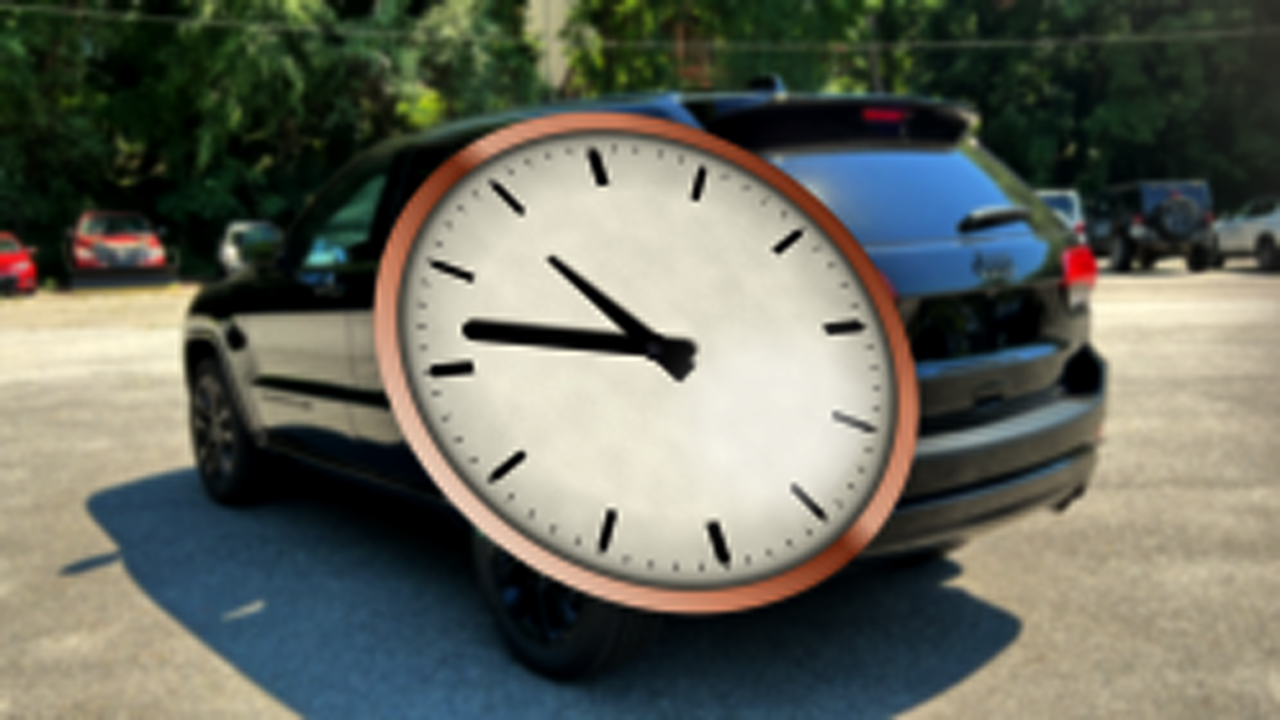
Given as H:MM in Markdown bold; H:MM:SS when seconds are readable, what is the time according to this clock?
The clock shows **10:47**
